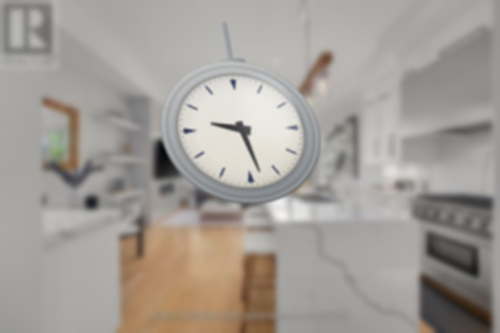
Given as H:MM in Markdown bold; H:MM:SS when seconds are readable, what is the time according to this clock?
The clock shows **9:28**
